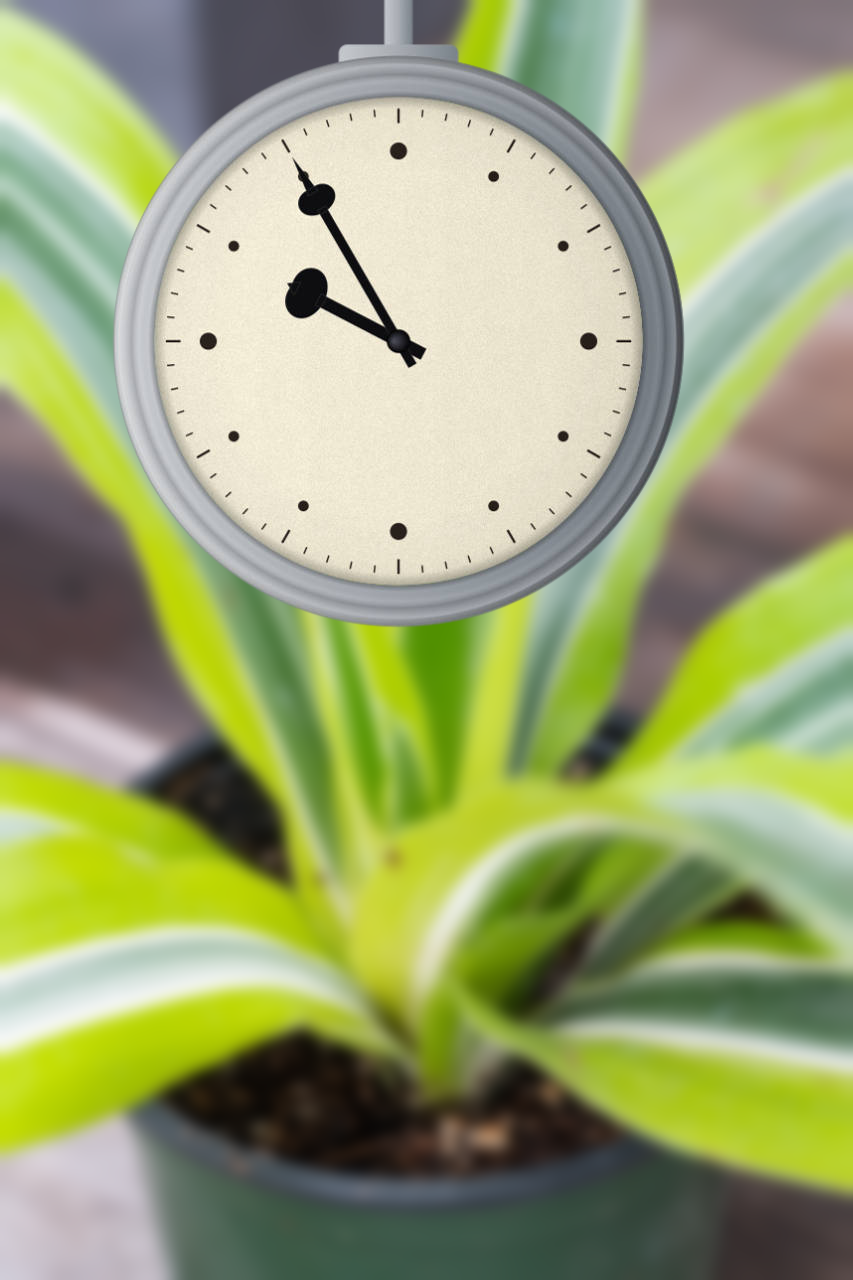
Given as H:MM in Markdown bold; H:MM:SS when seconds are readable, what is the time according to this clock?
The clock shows **9:55**
